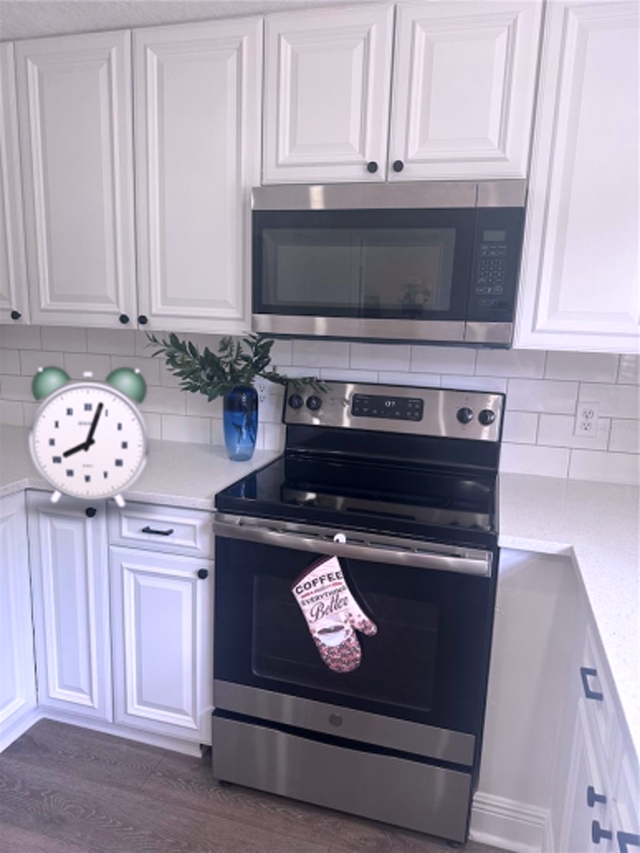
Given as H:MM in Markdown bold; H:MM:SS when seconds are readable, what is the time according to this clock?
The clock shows **8:03**
